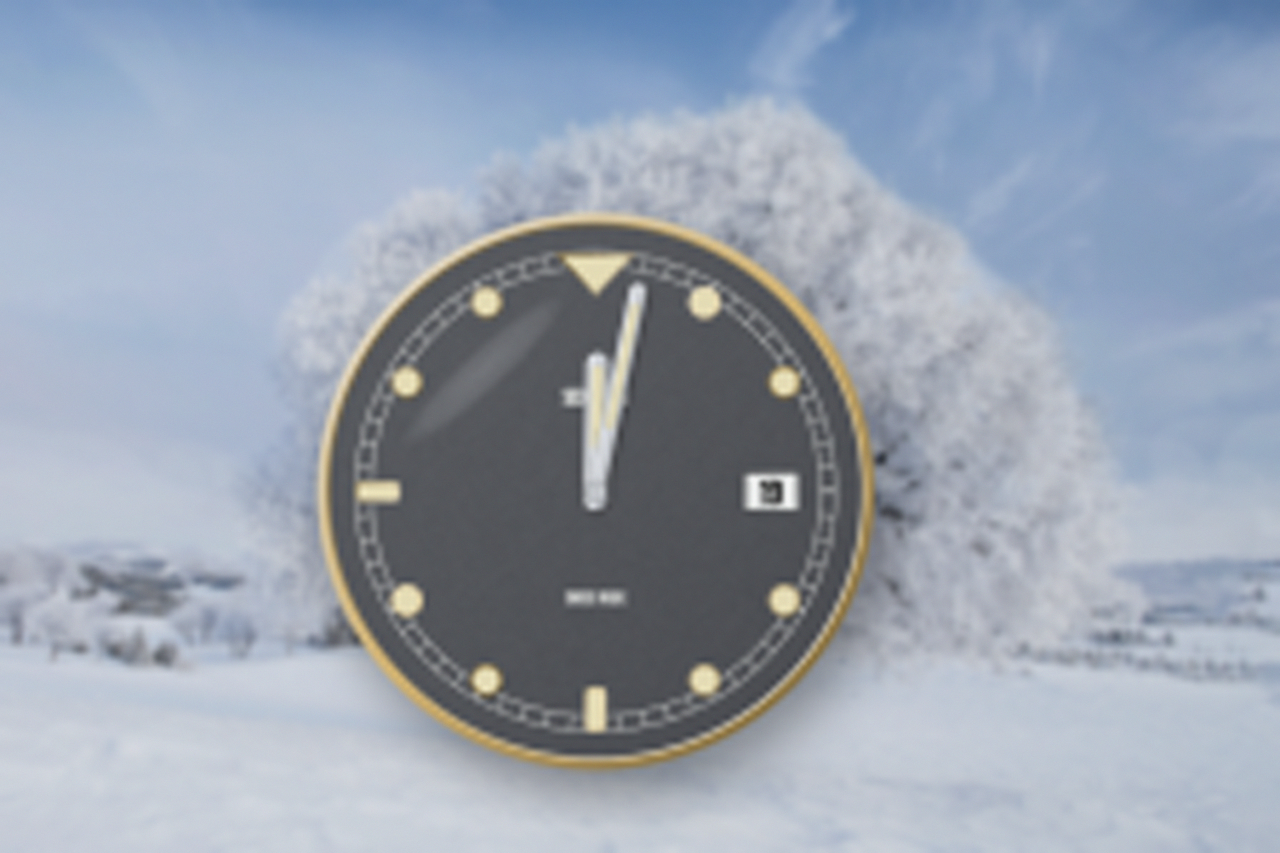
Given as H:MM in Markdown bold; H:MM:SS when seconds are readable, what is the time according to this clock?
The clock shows **12:02**
